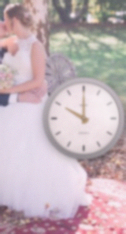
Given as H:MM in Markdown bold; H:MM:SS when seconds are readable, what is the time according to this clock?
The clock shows **10:00**
